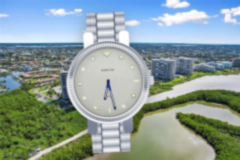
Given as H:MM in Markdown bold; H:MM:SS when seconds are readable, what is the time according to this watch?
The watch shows **6:28**
